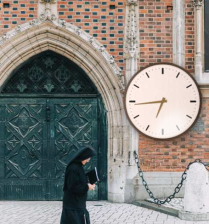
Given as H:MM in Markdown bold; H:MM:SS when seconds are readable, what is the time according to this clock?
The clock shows **6:44**
